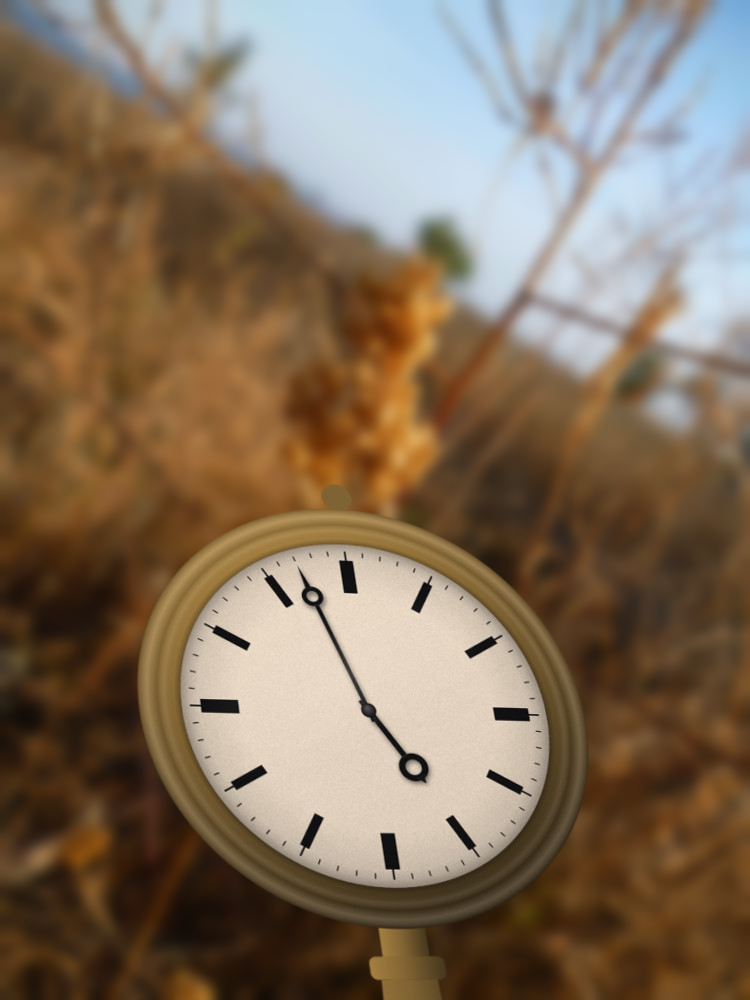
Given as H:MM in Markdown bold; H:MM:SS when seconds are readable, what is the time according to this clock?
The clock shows **4:57**
